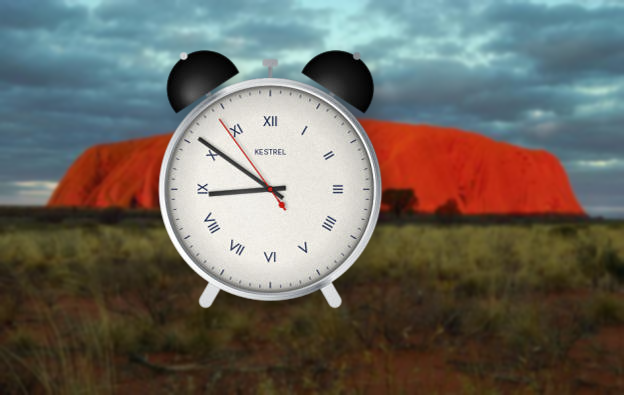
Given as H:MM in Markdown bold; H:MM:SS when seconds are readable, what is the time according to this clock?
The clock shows **8:50:54**
